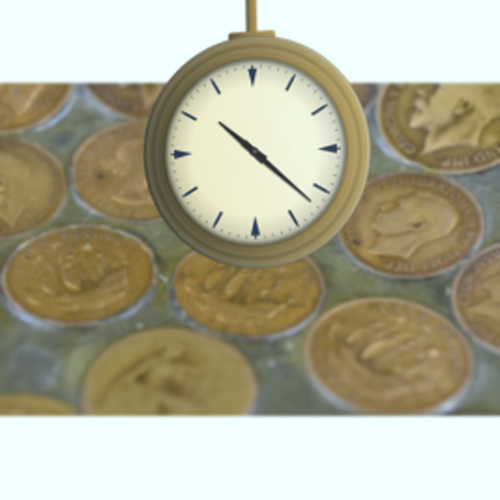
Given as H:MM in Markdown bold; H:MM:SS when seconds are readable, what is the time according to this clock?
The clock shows **10:22**
